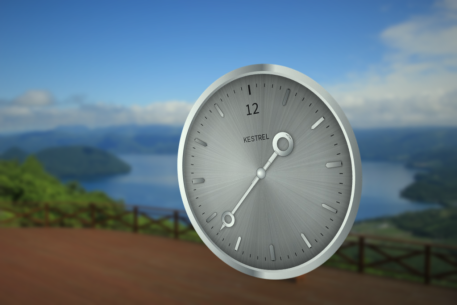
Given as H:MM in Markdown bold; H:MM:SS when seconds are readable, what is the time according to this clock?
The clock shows **1:38**
